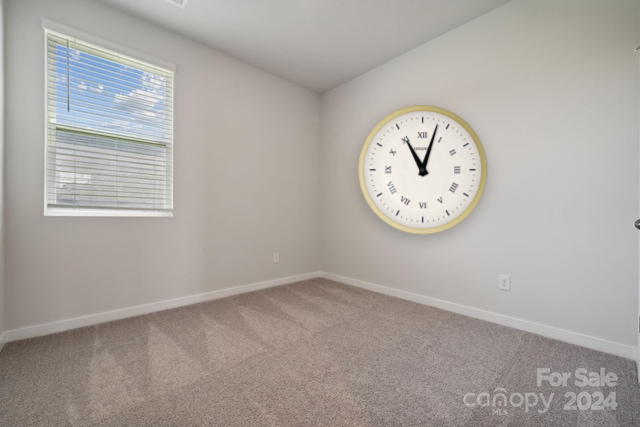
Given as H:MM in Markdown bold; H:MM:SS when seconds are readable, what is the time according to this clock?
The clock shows **11:03**
